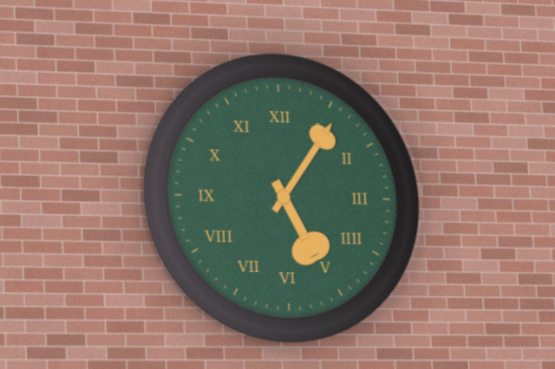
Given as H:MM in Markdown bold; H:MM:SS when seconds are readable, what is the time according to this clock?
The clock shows **5:06**
